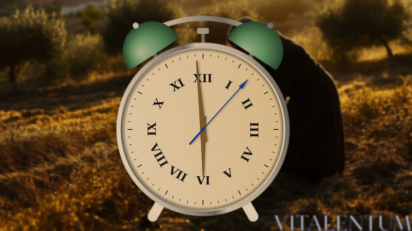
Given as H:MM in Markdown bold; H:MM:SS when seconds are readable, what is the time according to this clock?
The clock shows **5:59:07**
